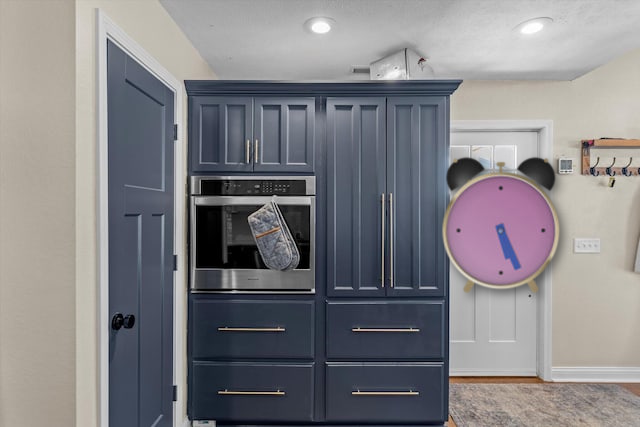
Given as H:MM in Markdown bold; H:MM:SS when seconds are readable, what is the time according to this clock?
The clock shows **5:26**
